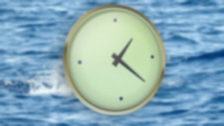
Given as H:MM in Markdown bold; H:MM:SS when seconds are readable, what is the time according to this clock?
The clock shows **1:22**
